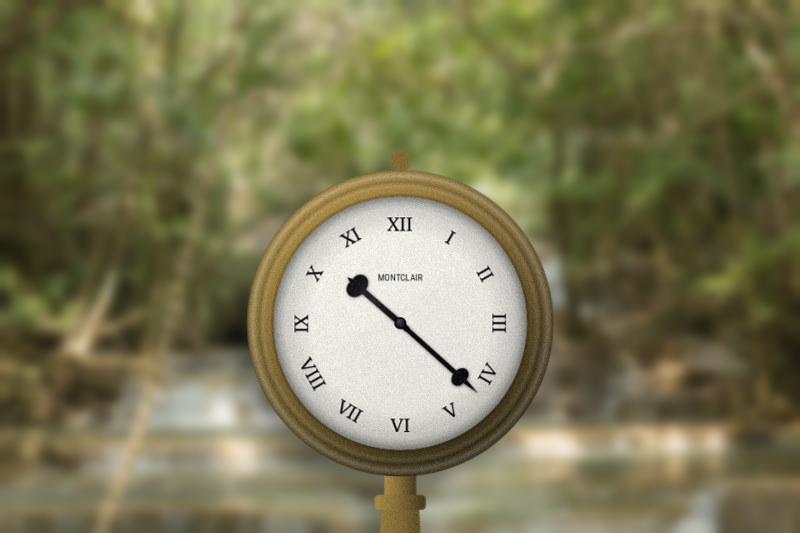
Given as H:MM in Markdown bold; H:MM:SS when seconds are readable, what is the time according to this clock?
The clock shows **10:22**
